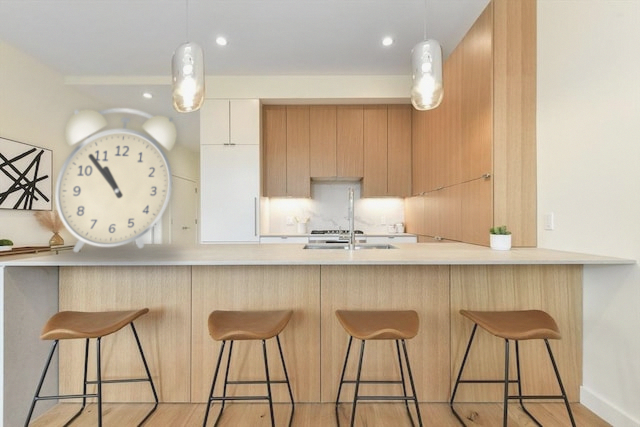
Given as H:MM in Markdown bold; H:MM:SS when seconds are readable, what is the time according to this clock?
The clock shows **10:53**
